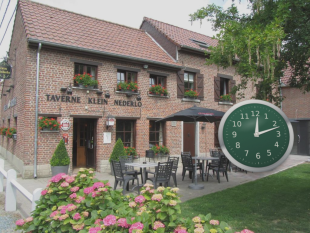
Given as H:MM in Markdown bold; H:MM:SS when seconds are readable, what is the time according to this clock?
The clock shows **12:12**
